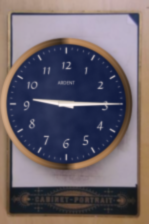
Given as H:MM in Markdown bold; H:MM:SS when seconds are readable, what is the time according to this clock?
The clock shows **9:15**
